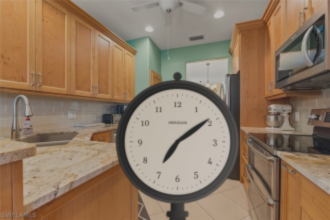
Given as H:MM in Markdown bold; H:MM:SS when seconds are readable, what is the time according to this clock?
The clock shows **7:09**
